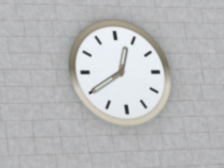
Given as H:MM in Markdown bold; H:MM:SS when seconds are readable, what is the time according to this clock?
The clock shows **12:40**
